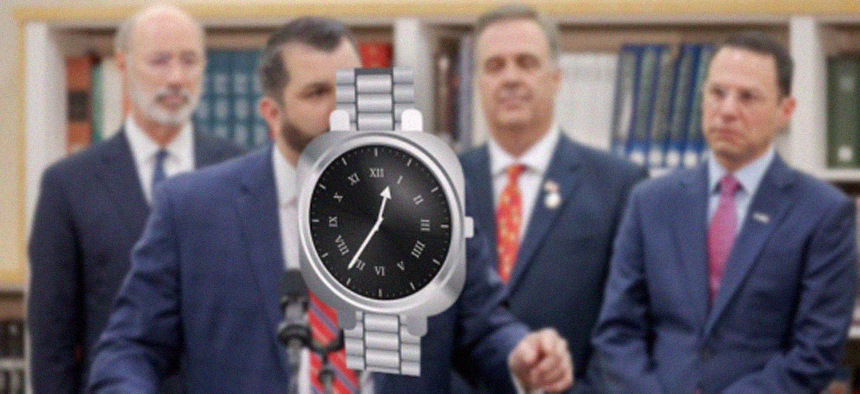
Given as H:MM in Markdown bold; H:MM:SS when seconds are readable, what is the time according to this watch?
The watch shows **12:36**
